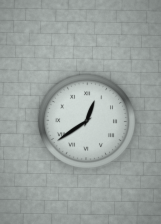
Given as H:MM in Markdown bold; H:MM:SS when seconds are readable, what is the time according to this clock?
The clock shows **12:39**
